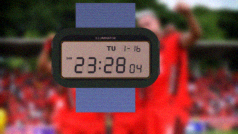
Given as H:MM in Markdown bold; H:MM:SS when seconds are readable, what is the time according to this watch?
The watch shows **23:28:04**
